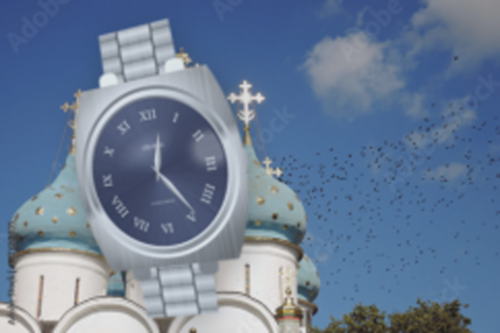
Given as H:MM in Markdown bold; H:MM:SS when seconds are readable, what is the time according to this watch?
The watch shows **12:24**
